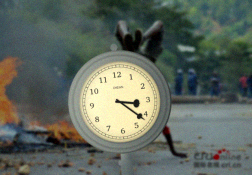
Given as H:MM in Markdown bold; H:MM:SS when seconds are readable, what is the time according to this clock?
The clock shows **3:22**
